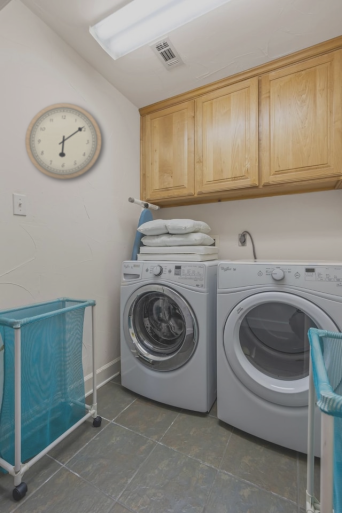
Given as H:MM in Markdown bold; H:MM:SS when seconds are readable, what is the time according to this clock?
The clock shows **6:09**
